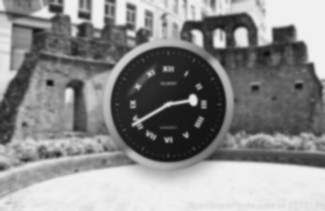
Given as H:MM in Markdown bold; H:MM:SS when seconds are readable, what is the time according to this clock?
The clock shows **2:40**
